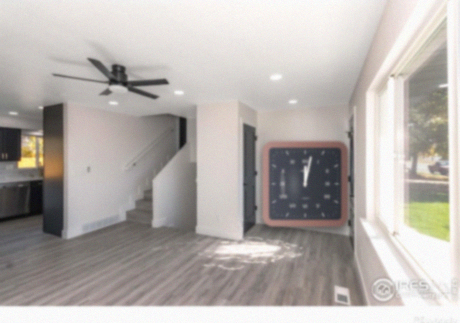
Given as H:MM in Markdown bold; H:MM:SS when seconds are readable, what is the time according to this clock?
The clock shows **12:02**
